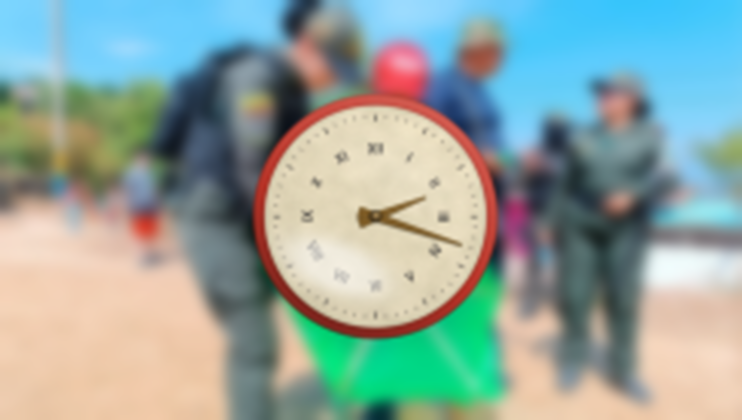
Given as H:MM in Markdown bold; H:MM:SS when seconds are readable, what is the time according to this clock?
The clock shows **2:18**
